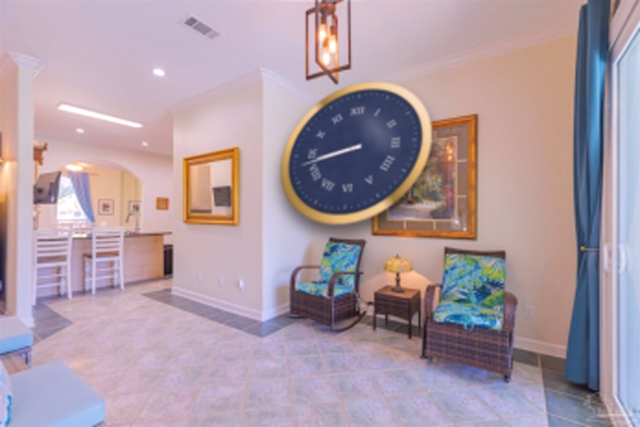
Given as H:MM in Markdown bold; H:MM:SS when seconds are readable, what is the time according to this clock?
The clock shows **8:43**
